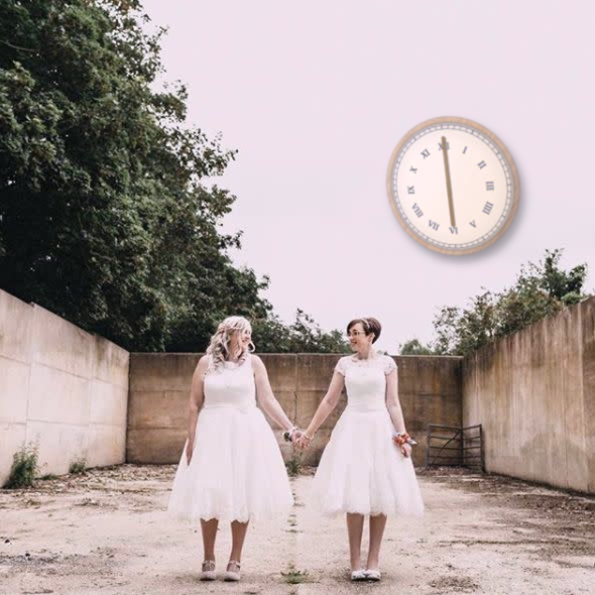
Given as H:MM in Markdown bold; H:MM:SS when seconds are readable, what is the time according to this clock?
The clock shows **6:00**
